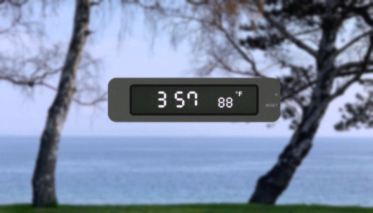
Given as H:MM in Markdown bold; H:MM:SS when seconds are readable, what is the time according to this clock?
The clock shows **3:57**
